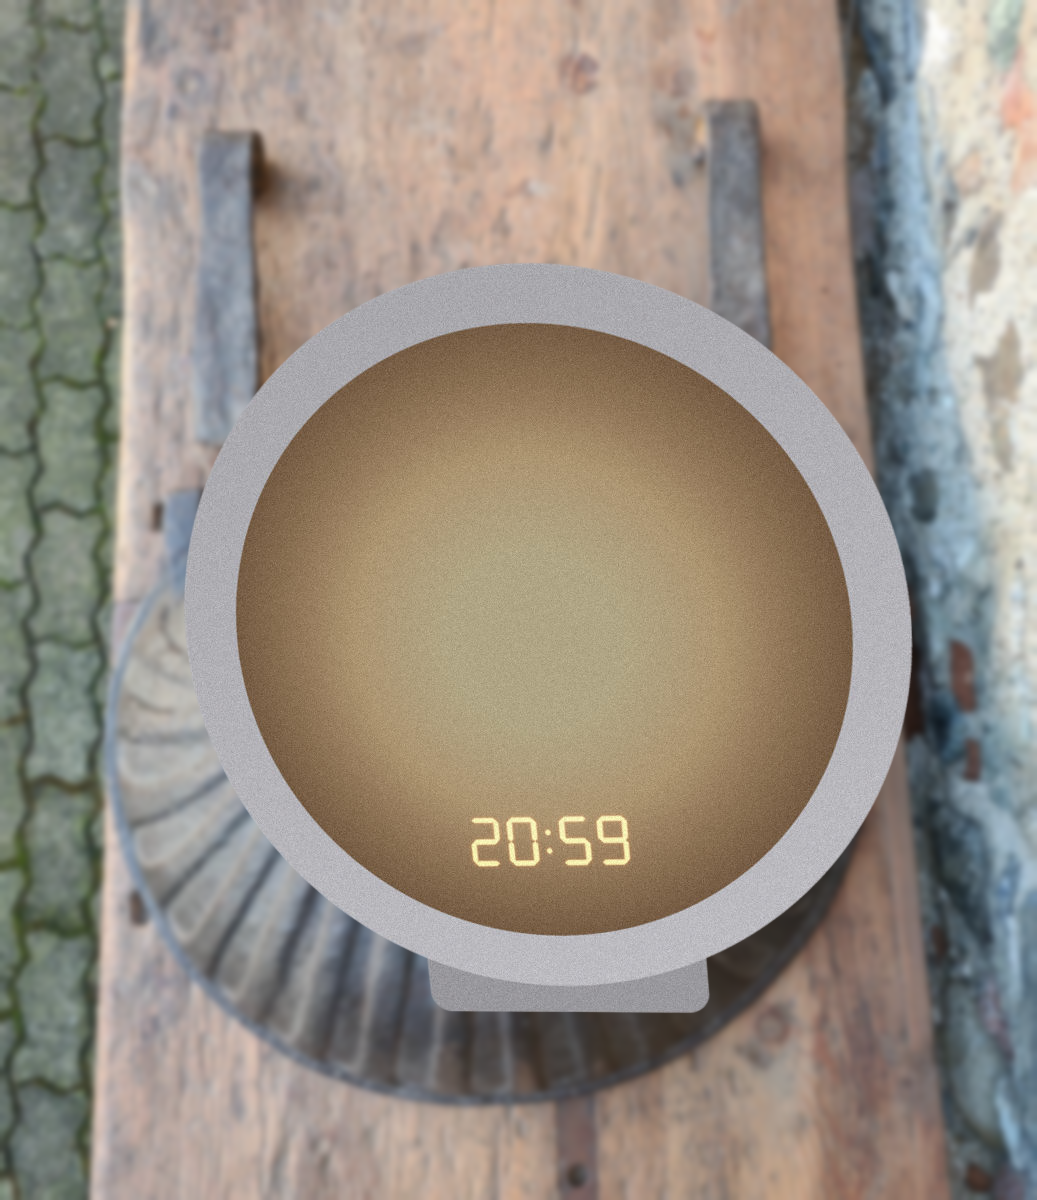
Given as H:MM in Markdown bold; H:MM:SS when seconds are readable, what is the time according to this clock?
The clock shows **20:59**
